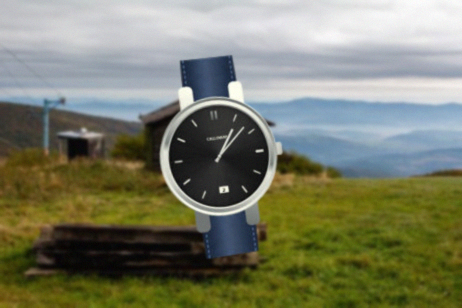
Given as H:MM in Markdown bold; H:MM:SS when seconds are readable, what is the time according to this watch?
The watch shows **1:08**
